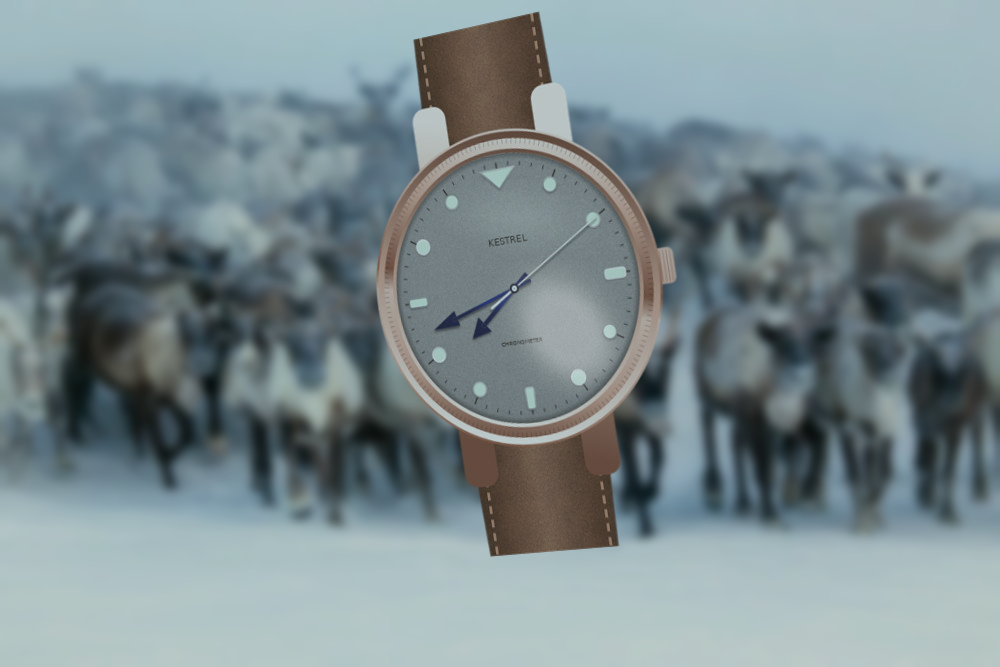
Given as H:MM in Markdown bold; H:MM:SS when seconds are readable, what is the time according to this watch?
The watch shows **7:42:10**
